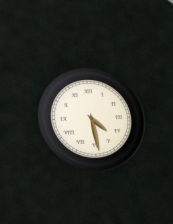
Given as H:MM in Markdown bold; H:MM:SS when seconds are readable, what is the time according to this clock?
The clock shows **4:29**
